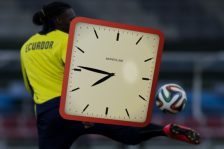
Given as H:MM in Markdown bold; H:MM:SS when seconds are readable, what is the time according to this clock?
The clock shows **7:46**
